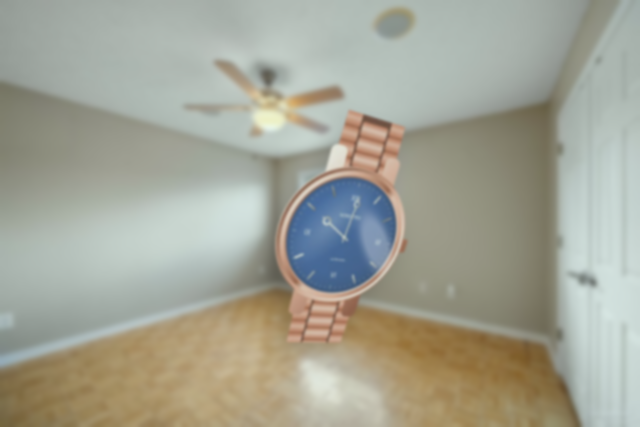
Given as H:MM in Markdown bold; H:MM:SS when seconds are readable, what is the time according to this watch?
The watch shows **10:01**
